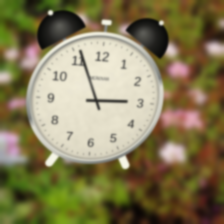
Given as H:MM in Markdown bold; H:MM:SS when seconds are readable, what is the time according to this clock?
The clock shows **2:56**
